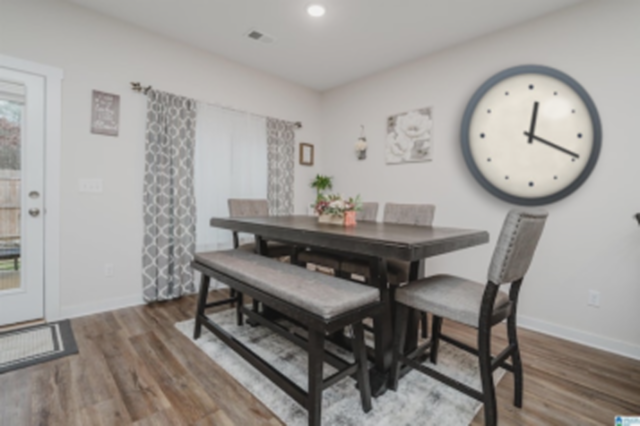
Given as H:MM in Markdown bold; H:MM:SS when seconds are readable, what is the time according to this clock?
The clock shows **12:19**
